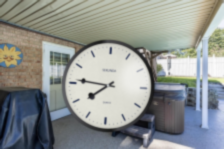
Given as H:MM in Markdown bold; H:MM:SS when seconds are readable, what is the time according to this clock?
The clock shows **7:46**
